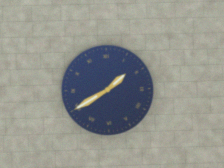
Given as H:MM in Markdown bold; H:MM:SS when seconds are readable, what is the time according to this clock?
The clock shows **1:40**
